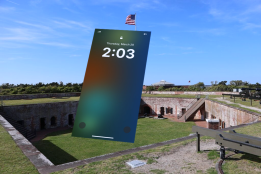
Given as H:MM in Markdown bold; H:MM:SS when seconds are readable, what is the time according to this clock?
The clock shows **2:03**
